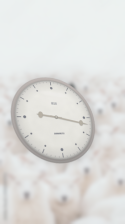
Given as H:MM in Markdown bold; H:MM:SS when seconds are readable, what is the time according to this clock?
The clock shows **9:17**
